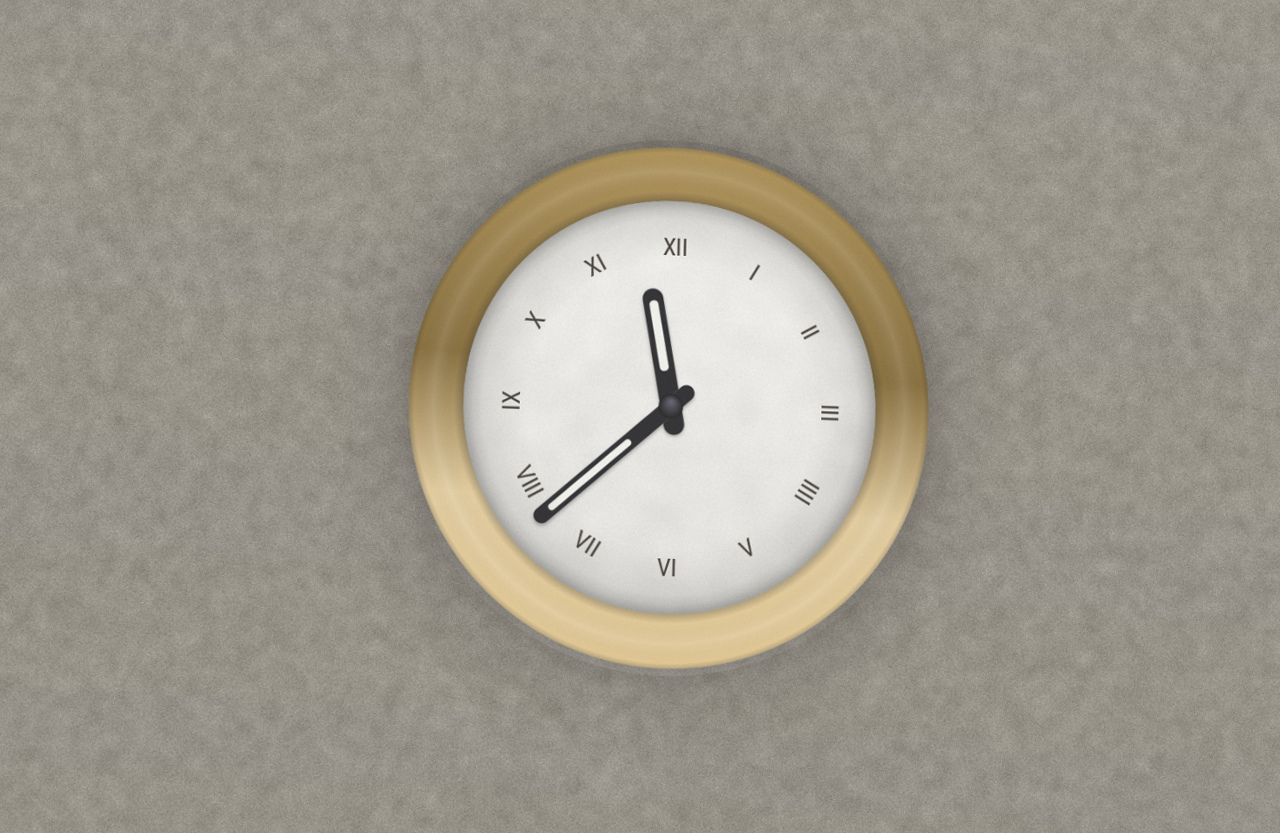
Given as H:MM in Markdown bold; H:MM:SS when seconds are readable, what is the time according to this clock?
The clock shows **11:38**
